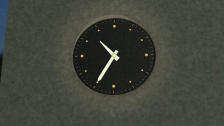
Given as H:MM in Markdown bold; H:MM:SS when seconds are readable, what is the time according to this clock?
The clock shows **10:35**
